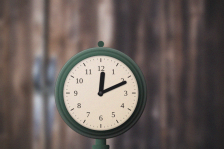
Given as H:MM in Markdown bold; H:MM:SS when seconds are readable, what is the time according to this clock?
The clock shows **12:11**
